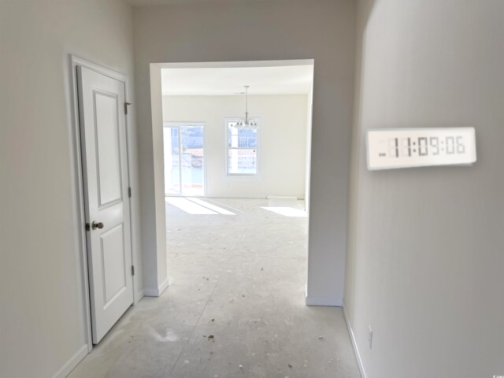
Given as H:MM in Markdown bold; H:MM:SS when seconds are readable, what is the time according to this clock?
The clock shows **11:09:06**
